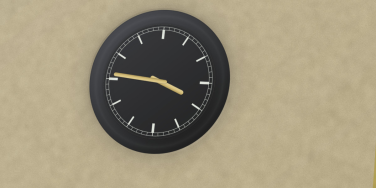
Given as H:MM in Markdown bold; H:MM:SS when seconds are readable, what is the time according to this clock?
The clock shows **3:46**
